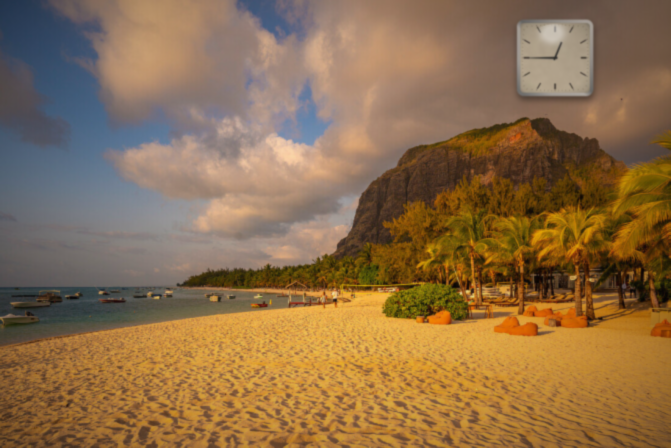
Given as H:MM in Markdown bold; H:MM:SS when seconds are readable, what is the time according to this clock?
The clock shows **12:45**
